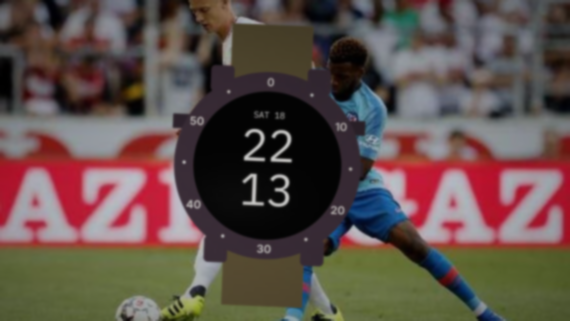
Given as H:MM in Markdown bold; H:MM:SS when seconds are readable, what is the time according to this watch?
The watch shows **22:13**
